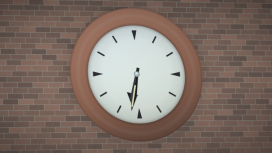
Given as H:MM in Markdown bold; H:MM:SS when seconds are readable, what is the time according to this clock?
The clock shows **6:32**
